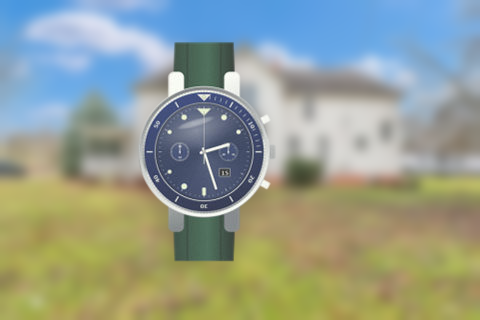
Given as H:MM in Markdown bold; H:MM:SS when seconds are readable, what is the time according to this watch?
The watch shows **2:27**
